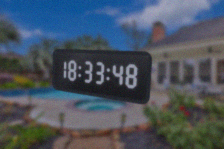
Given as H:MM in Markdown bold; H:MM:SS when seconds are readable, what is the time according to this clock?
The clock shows **18:33:48**
